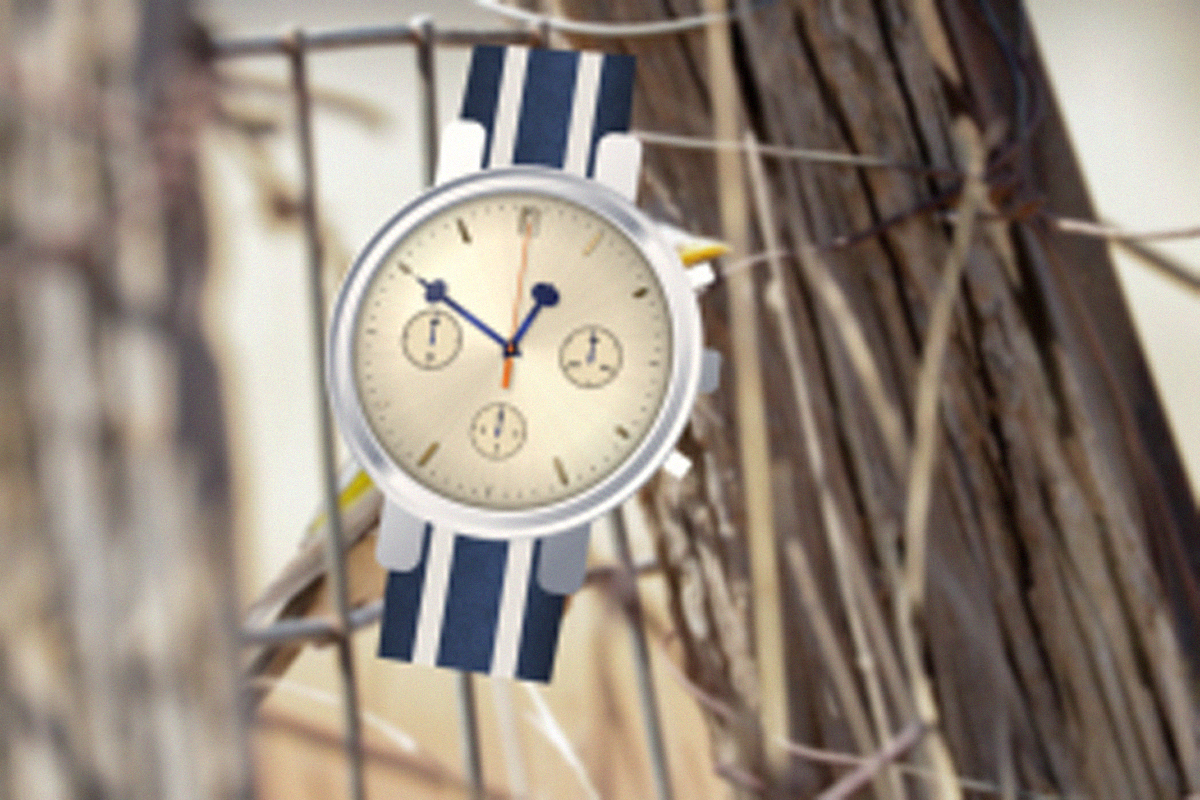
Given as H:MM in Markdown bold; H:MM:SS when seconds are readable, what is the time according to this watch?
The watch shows **12:50**
